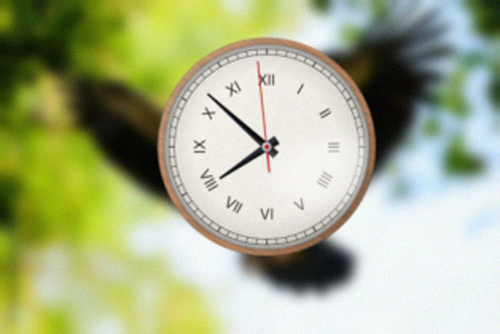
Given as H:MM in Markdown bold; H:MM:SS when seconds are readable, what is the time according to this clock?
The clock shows **7:51:59**
